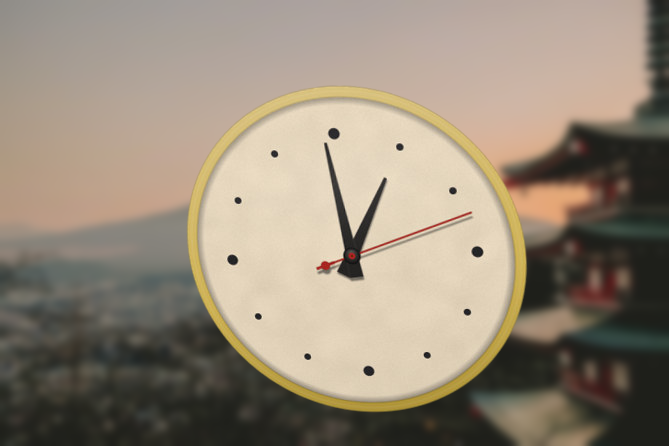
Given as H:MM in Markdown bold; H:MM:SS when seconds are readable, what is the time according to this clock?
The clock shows **12:59:12**
